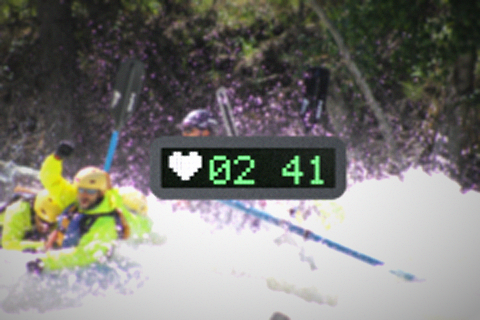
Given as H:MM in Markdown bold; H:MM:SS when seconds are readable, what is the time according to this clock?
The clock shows **2:41**
